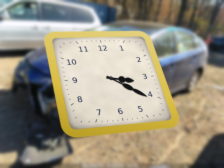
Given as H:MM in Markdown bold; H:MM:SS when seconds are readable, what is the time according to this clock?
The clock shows **3:21**
